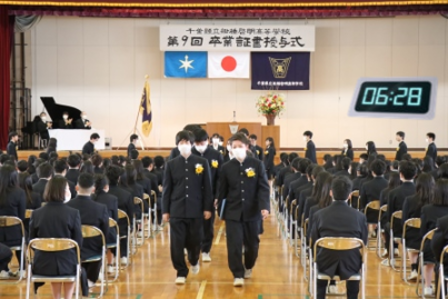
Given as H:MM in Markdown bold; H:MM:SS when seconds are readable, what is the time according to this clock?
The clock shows **6:28**
